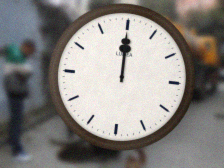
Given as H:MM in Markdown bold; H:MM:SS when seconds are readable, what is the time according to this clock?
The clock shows **12:00**
